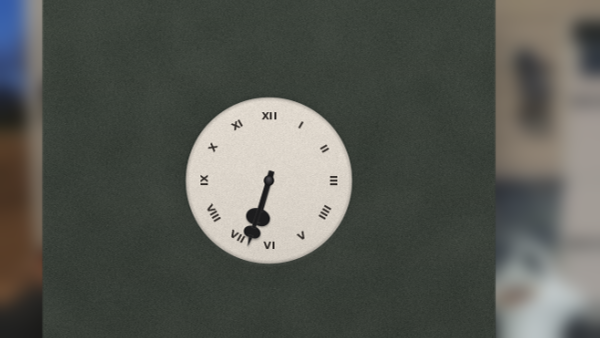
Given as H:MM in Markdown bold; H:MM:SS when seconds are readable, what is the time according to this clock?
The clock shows **6:33**
